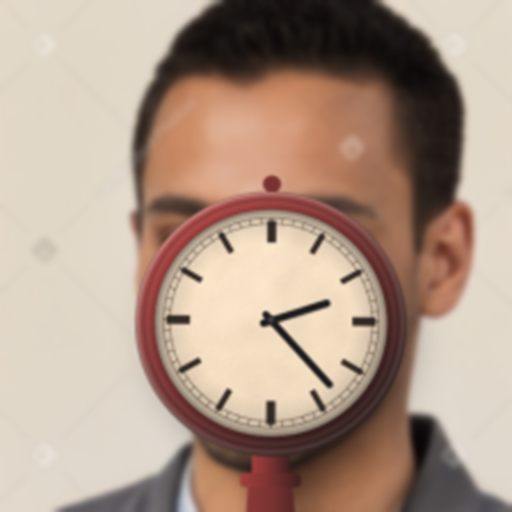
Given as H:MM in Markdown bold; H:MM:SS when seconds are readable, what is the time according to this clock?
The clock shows **2:23**
